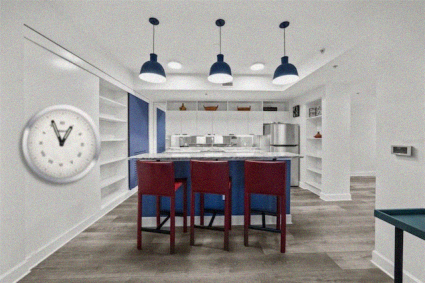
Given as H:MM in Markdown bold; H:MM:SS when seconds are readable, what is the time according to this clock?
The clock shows **12:56**
